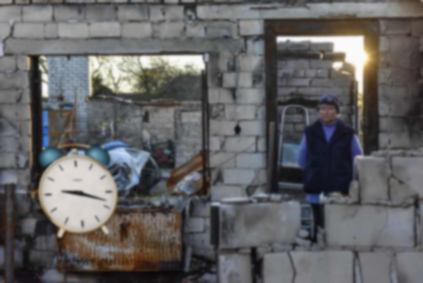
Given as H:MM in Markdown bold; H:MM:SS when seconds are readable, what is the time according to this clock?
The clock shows **9:18**
